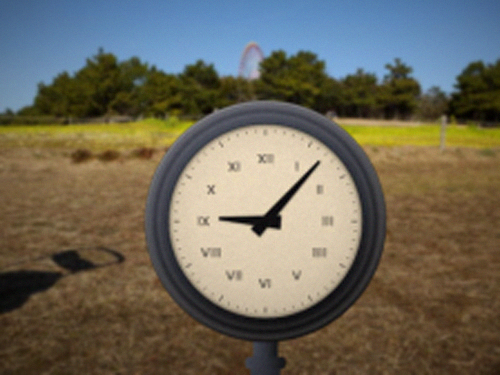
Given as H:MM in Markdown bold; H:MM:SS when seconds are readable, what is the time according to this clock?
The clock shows **9:07**
